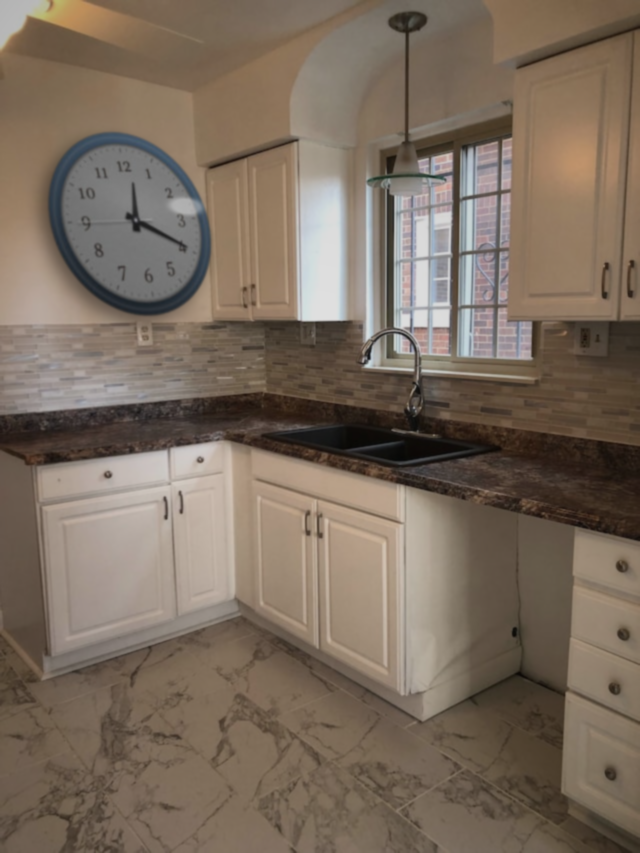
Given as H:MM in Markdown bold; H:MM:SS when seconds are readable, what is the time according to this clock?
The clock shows **12:19:45**
